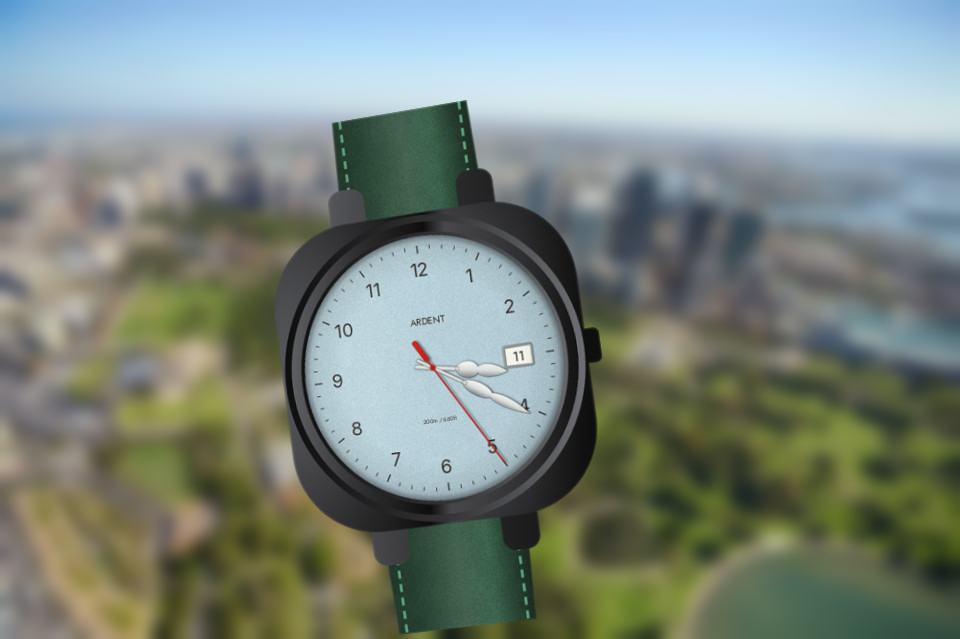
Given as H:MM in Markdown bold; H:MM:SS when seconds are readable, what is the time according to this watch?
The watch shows **3:20:25**
